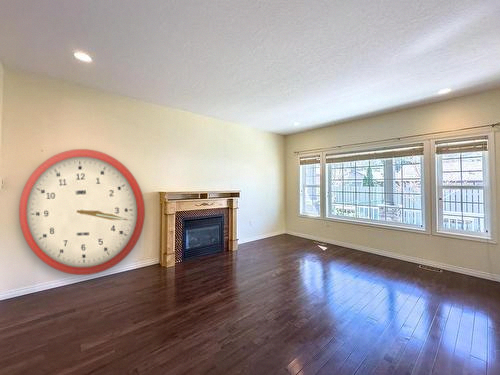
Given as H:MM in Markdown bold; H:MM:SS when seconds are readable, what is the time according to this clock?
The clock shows **3:17**
